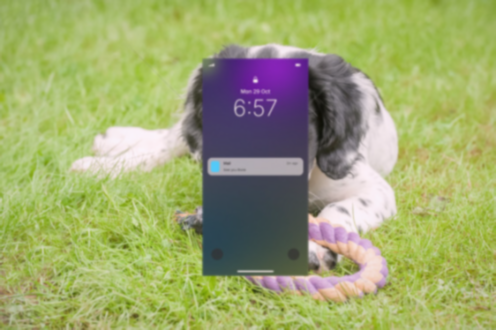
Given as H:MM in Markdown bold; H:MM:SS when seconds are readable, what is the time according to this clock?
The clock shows **6:57**
